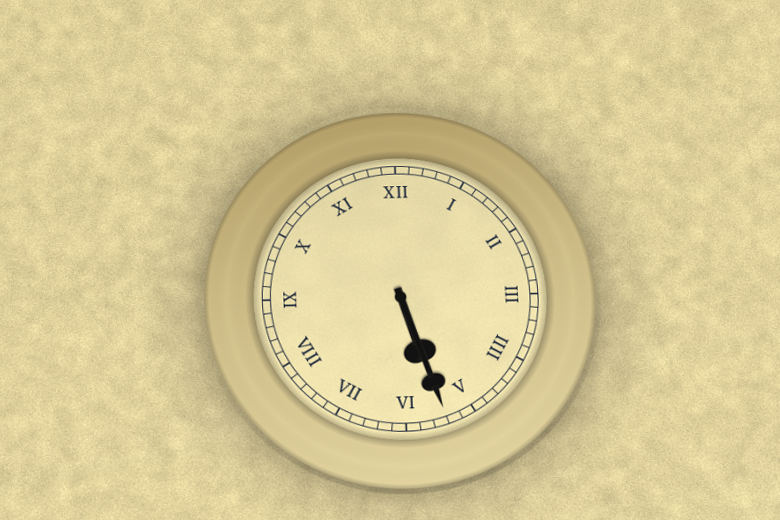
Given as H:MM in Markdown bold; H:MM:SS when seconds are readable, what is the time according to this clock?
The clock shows **5:27**
